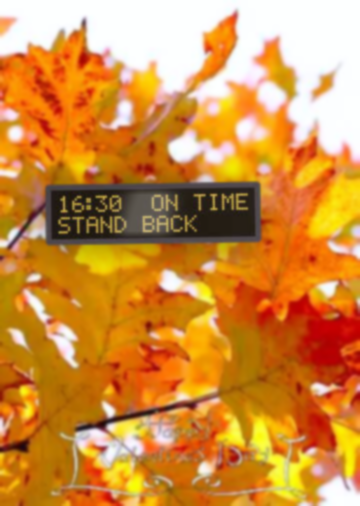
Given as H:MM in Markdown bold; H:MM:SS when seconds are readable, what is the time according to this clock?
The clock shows **16:30**
